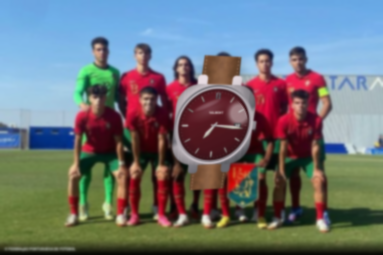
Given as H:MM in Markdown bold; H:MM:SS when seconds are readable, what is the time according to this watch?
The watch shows **7:16**
